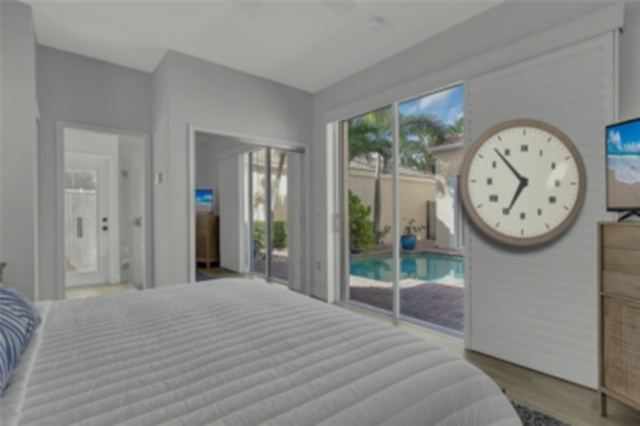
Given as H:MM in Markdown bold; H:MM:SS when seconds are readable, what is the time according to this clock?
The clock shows **6:53**
